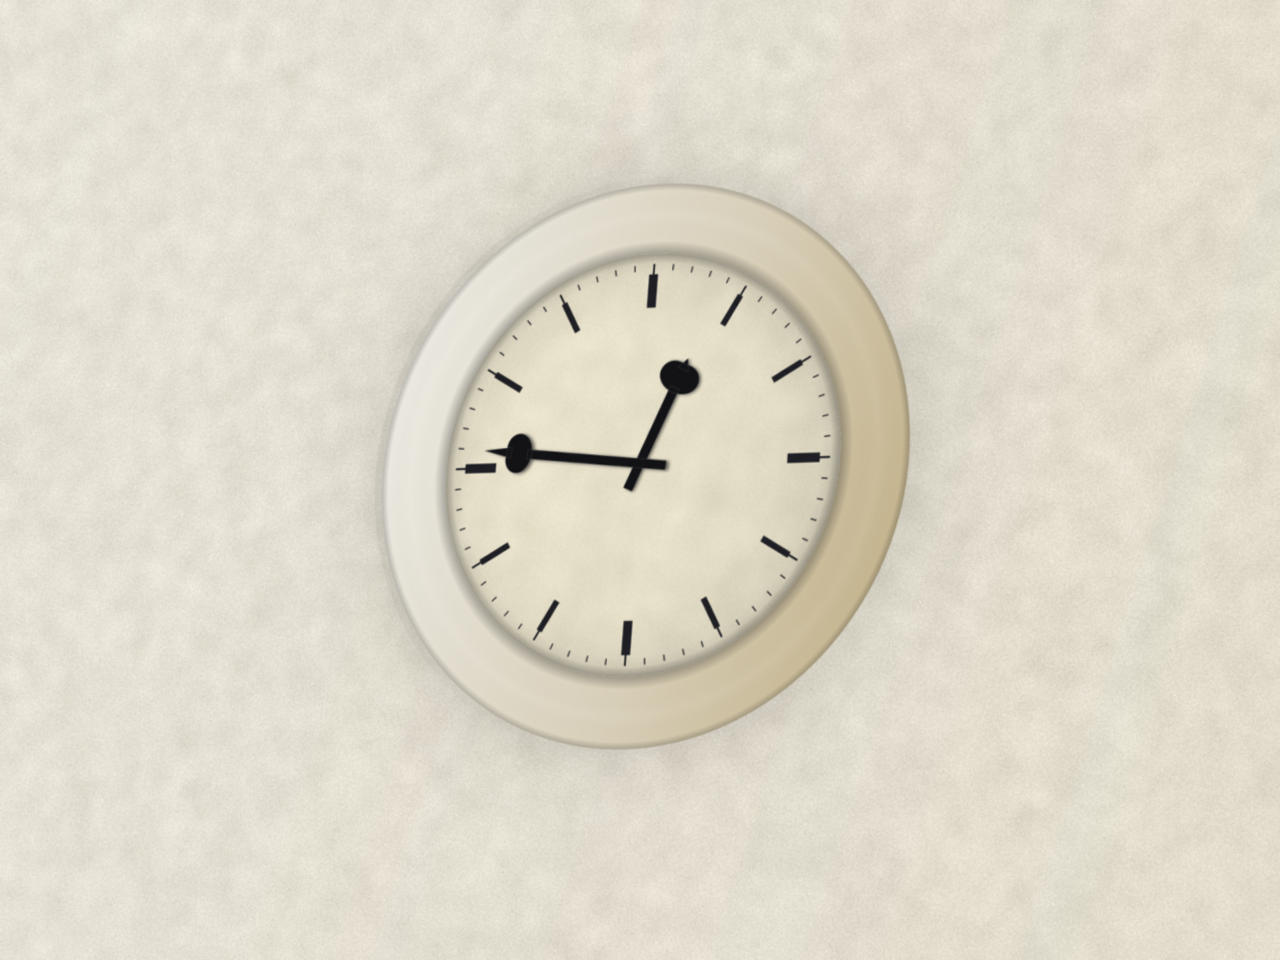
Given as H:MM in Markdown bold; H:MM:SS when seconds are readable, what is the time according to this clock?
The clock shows **12:46**
